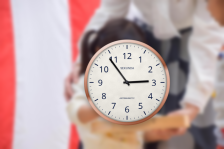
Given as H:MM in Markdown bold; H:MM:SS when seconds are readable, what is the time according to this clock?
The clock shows **2:54**
